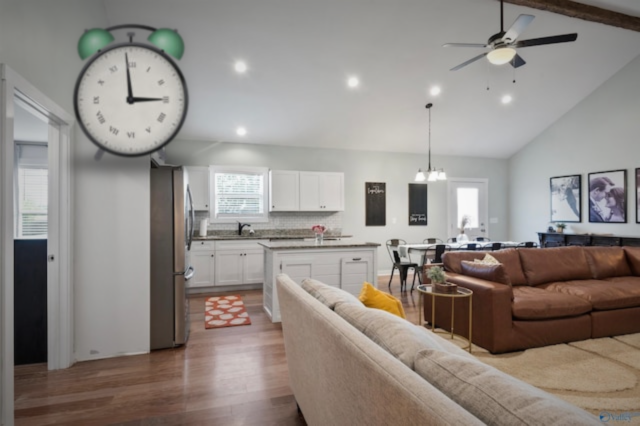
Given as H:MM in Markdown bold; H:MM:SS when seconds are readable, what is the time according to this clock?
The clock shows **2:59**
